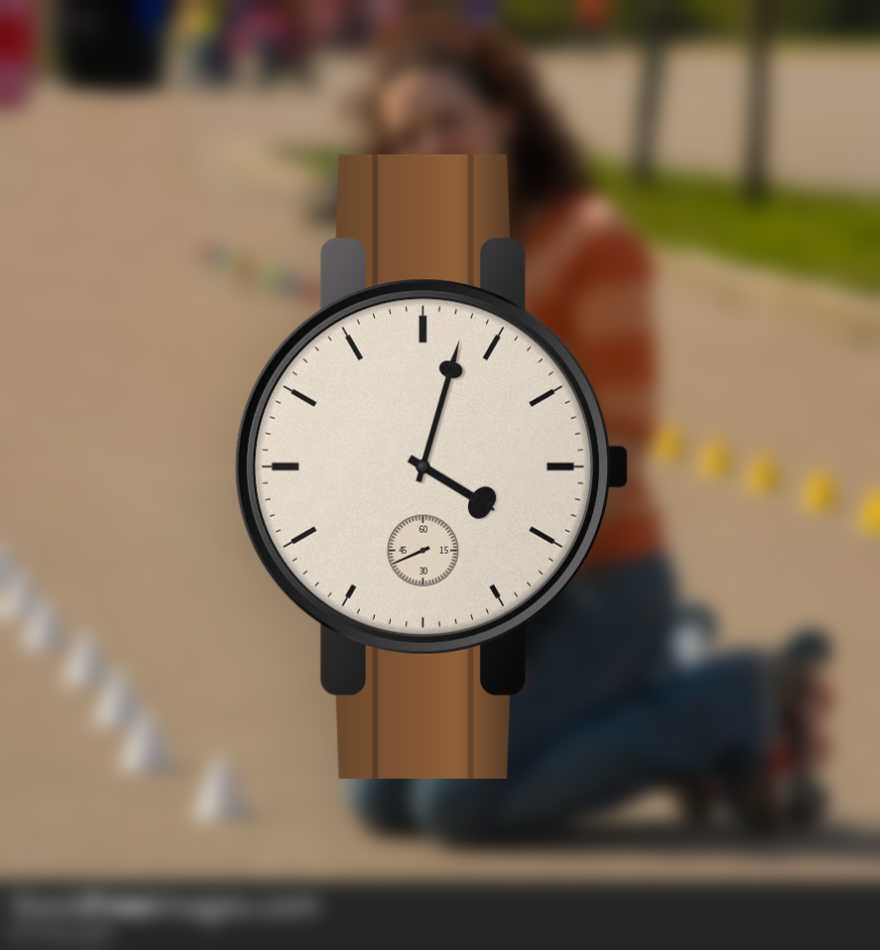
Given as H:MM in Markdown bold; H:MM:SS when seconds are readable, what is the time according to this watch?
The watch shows **4:02:41**
